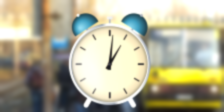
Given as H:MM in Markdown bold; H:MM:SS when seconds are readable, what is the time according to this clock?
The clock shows **1:01**
